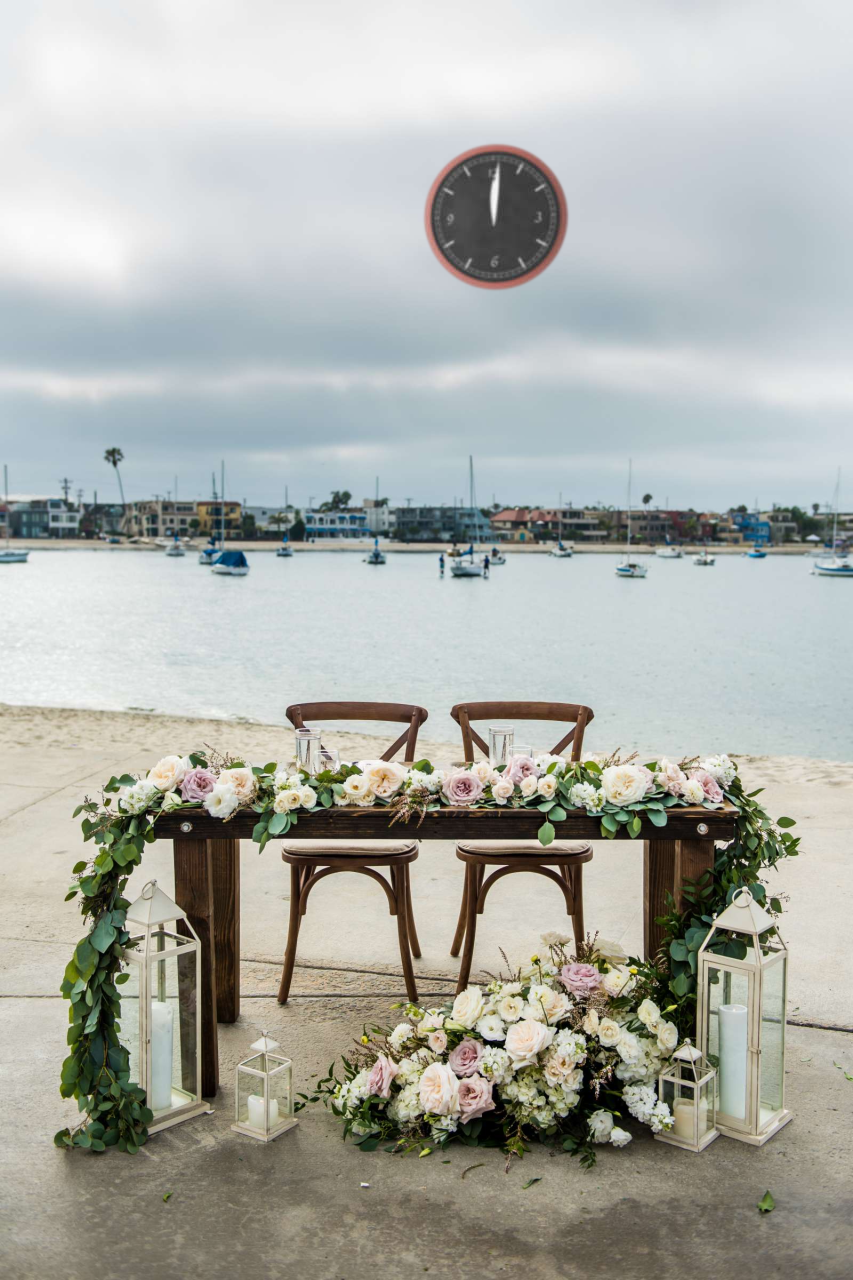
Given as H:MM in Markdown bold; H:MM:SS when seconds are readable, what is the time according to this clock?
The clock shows **12:01**
